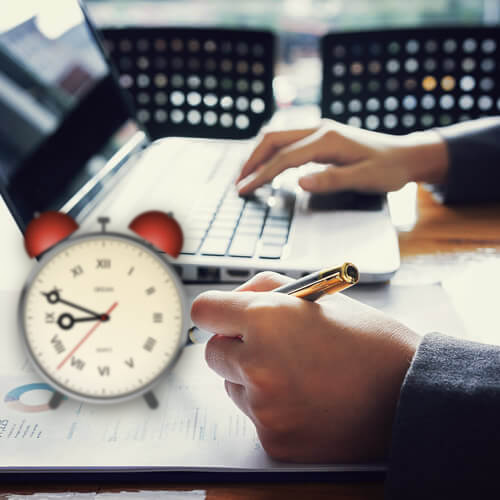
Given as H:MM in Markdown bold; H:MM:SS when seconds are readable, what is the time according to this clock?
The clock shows **8:48:37**
